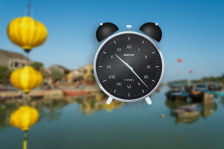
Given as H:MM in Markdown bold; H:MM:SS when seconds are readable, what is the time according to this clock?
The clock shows **10:23**
